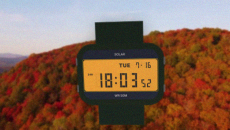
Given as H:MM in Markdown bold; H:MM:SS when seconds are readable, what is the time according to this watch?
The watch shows **18:03:52**
